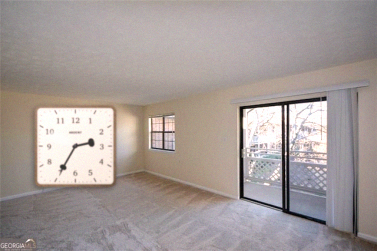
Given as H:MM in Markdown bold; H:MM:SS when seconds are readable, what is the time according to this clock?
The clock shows **2:35**
